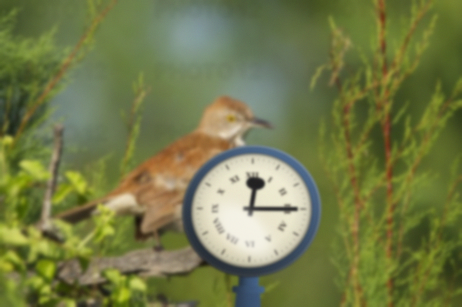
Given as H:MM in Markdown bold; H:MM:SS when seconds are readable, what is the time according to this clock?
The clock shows **12:15**
